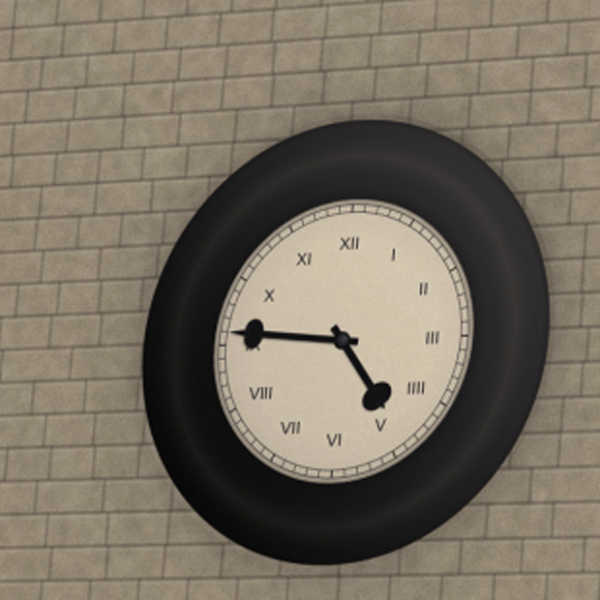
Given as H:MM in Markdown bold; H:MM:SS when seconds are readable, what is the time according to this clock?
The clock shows **4:46**
